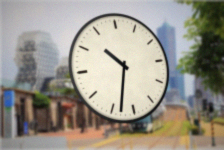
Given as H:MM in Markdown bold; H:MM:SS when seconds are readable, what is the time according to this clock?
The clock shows **10:33**
